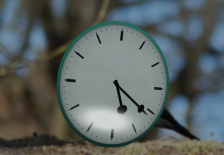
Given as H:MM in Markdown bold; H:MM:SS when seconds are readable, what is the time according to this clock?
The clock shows **5:21**
